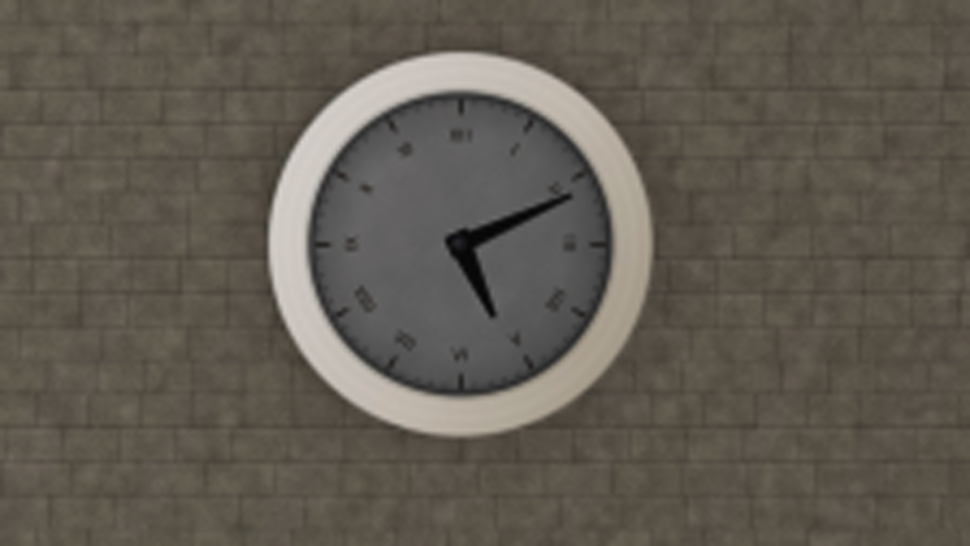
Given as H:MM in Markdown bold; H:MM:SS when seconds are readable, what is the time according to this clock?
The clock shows **5:11**
